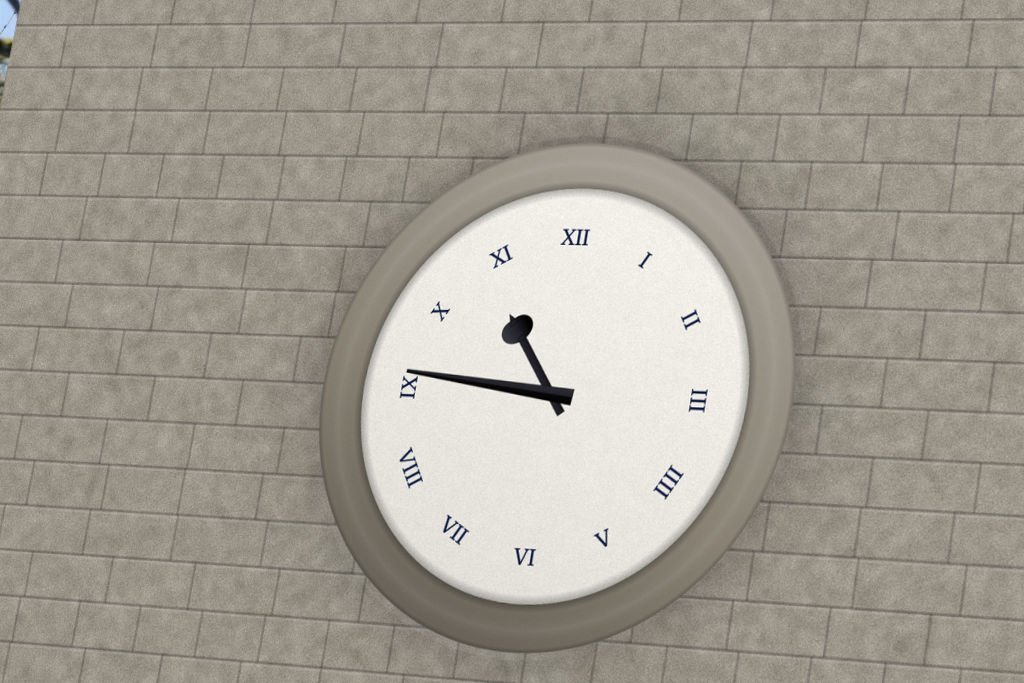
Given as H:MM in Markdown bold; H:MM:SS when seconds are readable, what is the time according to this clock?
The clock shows **10:46**
